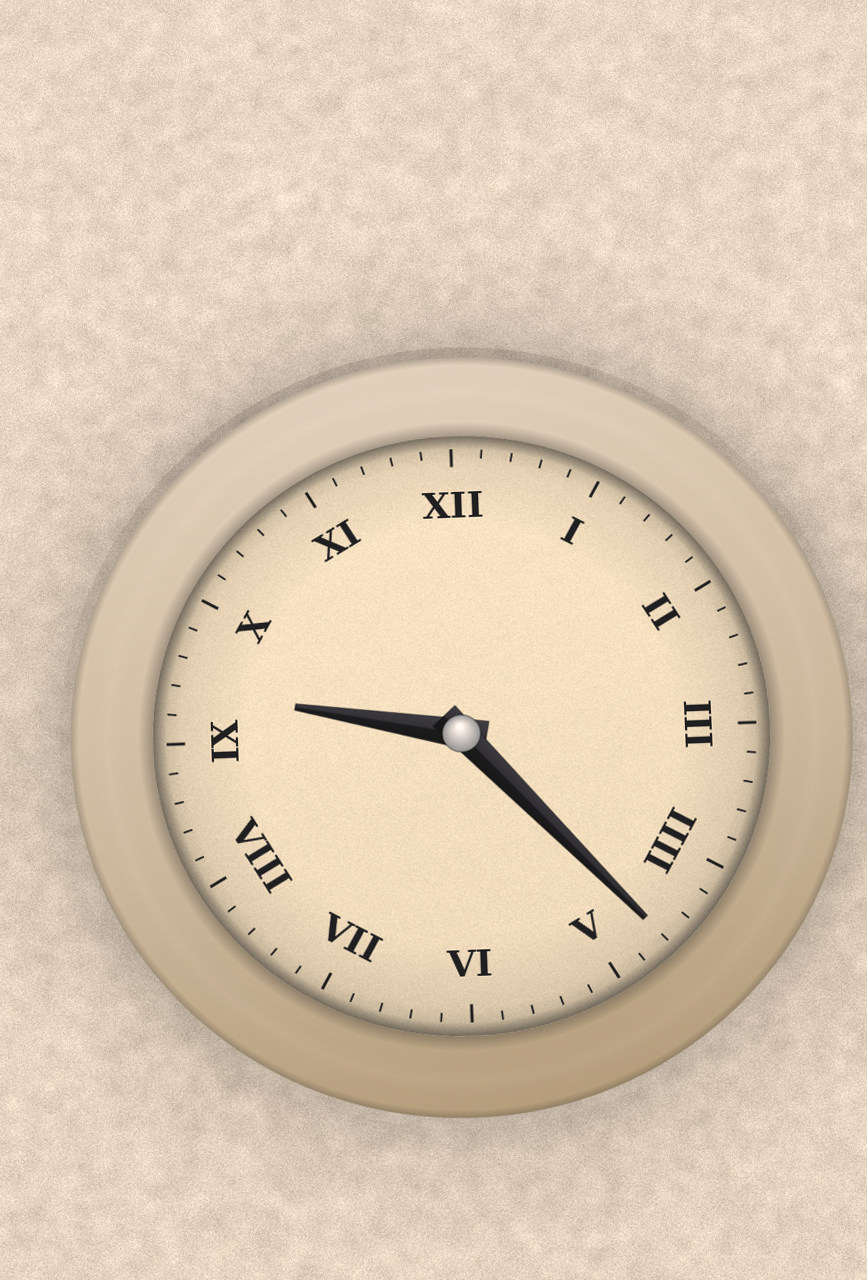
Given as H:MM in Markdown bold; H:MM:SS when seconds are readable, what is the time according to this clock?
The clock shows **9:23**
